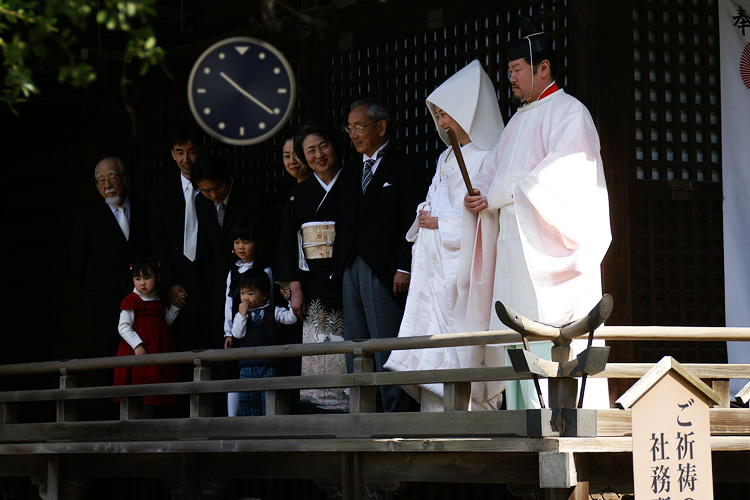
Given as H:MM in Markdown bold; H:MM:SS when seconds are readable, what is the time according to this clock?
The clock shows **10:21**
